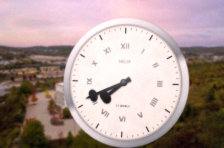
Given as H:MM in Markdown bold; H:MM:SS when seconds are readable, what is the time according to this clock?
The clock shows **7:41**
